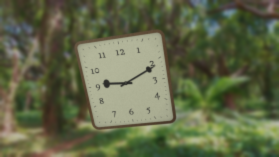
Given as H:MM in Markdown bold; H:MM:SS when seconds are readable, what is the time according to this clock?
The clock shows **9:11**
